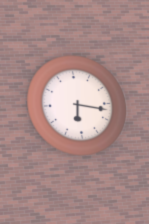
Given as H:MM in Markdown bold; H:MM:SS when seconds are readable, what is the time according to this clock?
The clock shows **6:17**
